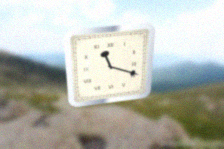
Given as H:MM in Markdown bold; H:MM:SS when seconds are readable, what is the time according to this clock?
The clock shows **11:19**
